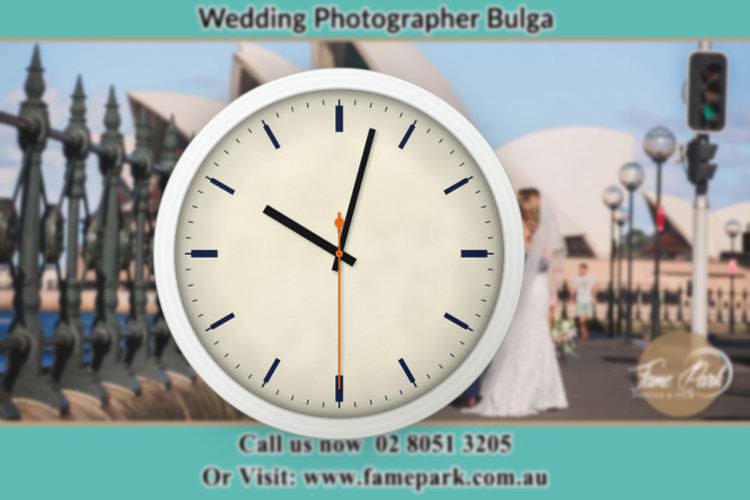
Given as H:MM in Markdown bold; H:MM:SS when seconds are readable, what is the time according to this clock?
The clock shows **10:02:30**
